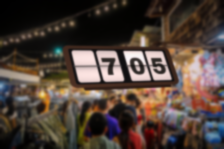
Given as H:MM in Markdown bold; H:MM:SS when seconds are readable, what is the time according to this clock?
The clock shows **7:05**
